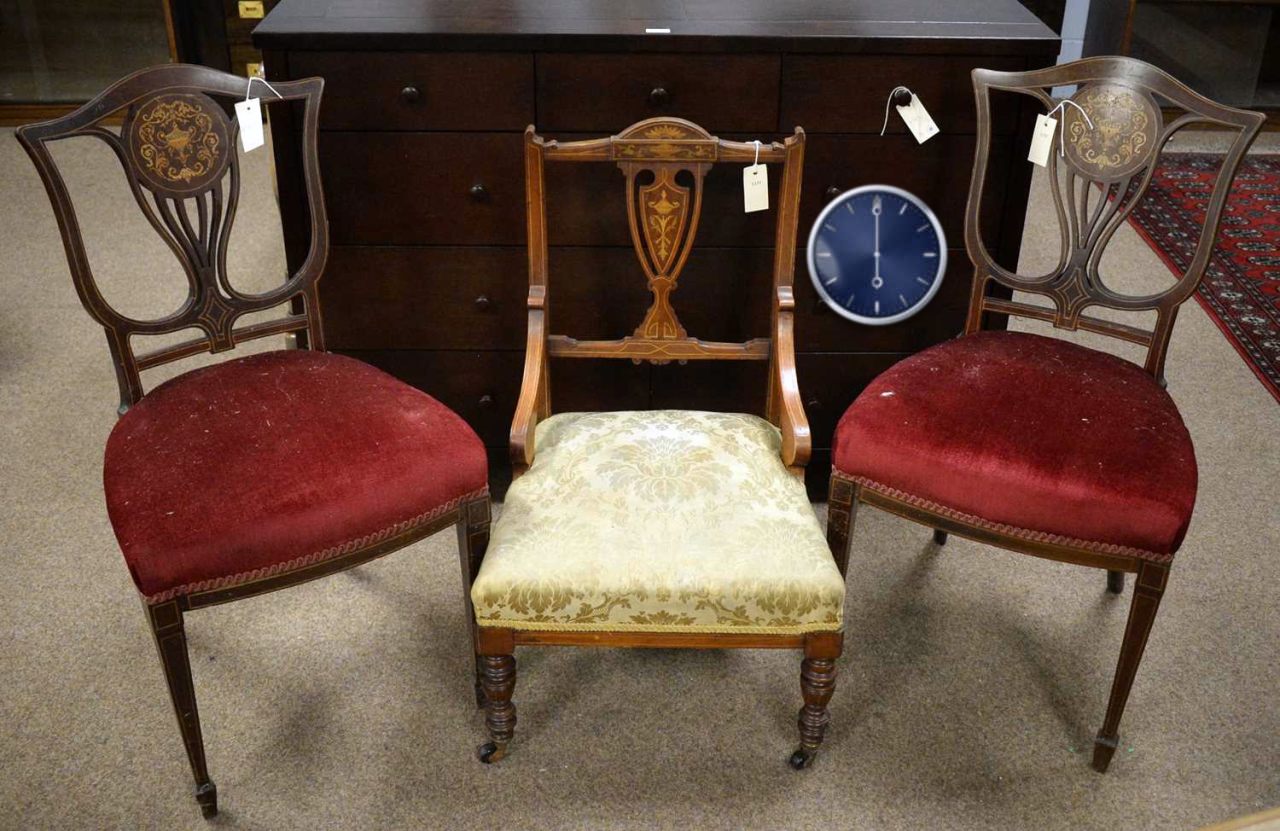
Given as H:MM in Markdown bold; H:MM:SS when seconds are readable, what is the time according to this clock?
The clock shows **6:00**
